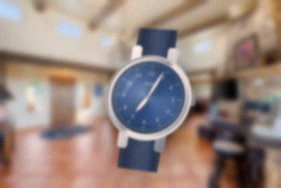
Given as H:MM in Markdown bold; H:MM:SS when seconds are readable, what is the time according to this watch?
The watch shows **7:04**
